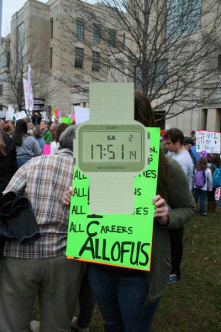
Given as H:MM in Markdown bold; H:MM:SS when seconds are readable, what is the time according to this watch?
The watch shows **17:51:14**
